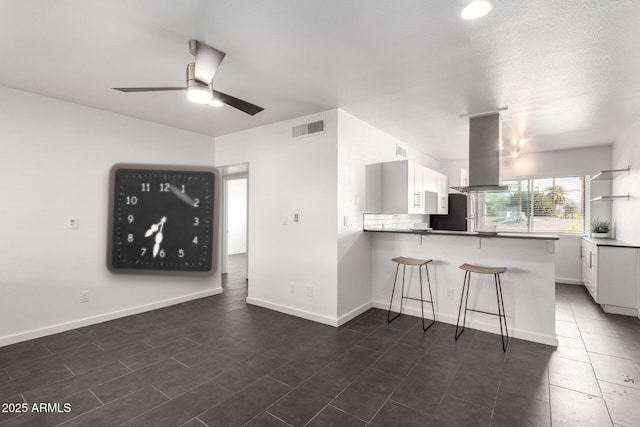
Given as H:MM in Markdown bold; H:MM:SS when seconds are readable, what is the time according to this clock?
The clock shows **7:32**
